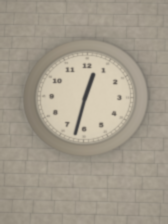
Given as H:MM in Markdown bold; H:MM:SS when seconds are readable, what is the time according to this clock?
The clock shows **12:32**
